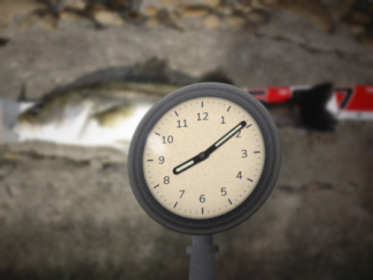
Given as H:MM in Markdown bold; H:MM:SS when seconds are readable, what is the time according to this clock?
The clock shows **8:09**
